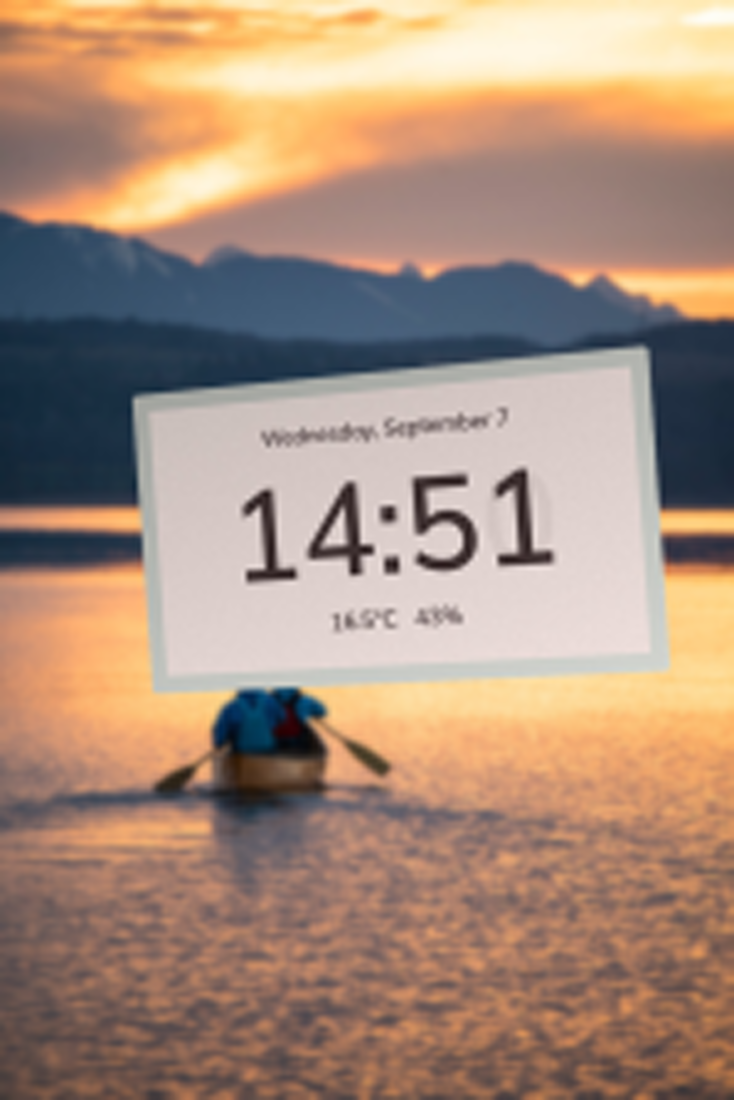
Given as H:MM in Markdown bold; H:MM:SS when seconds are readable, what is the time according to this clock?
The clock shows **14:51**
